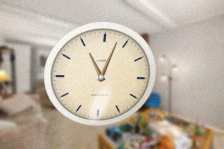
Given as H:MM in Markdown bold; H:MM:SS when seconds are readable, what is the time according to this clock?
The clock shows **11:03**
